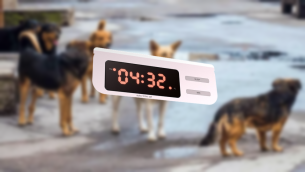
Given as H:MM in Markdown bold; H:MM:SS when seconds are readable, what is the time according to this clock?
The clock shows **4:32**
